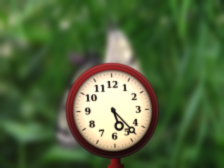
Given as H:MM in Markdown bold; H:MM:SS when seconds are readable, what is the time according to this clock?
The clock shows **5:23**
